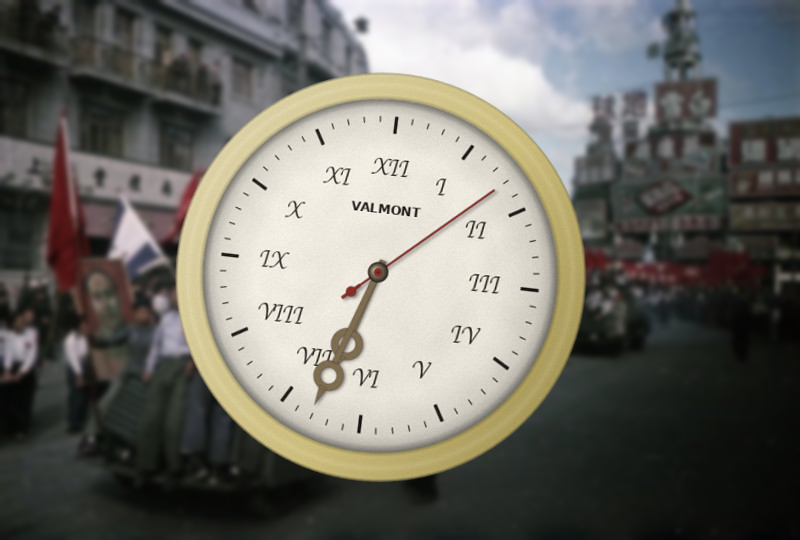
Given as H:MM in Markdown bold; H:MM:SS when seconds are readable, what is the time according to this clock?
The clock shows **6:33:08**
